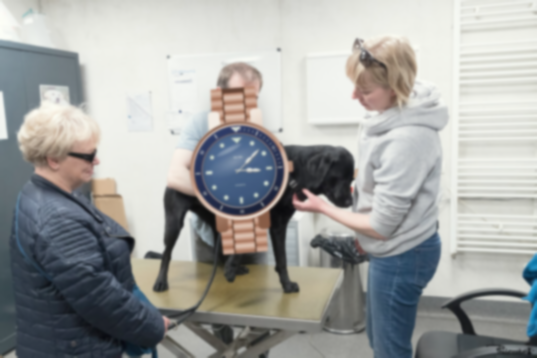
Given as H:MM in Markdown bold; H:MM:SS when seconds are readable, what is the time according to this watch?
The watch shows **3:08**
